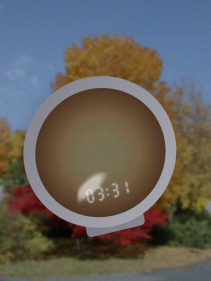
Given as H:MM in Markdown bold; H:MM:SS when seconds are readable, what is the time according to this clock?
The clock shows **3:31**
